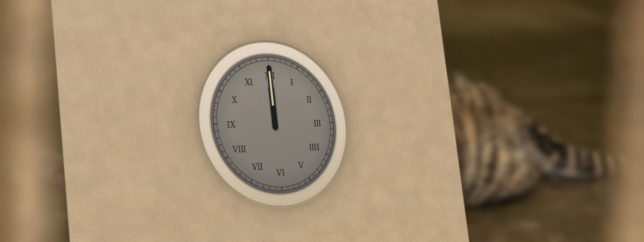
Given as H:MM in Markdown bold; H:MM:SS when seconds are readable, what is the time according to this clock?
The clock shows **12:00**
